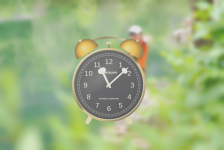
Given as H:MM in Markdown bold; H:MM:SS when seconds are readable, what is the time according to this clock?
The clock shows **11:08**
